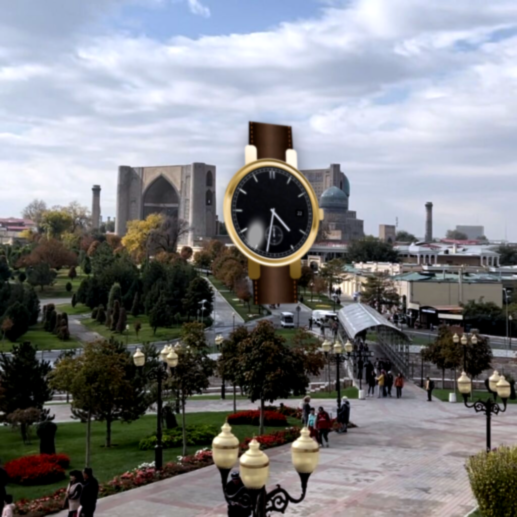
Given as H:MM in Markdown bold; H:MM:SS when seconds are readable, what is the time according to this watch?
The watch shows **4:32**
